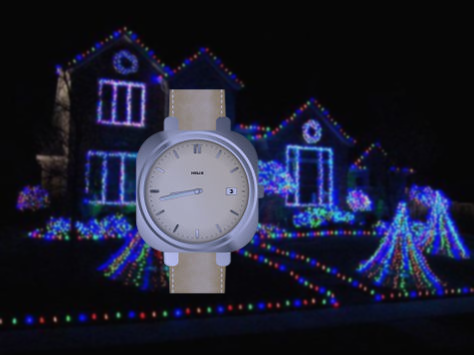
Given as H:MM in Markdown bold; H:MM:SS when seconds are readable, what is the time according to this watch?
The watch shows **8:43**
